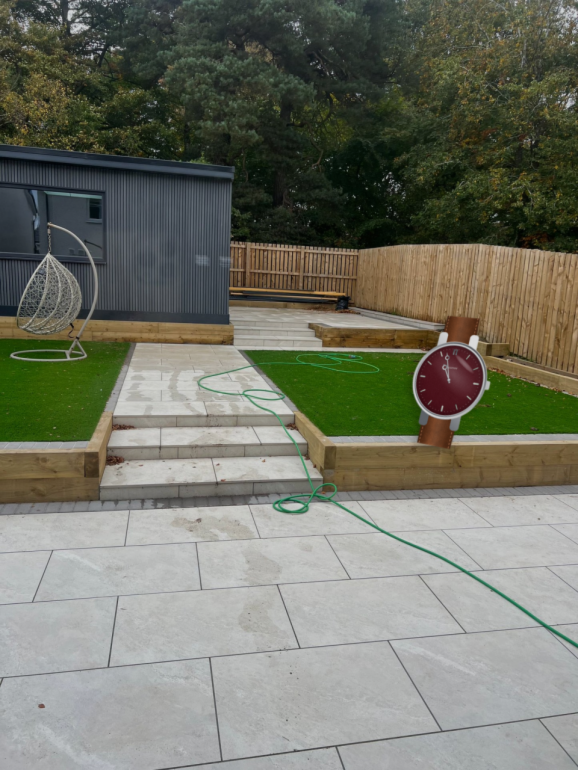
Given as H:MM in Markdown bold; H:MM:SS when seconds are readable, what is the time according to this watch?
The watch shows **10:57**
